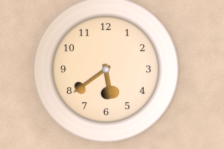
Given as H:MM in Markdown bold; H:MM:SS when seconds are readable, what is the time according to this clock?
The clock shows **5:39**
